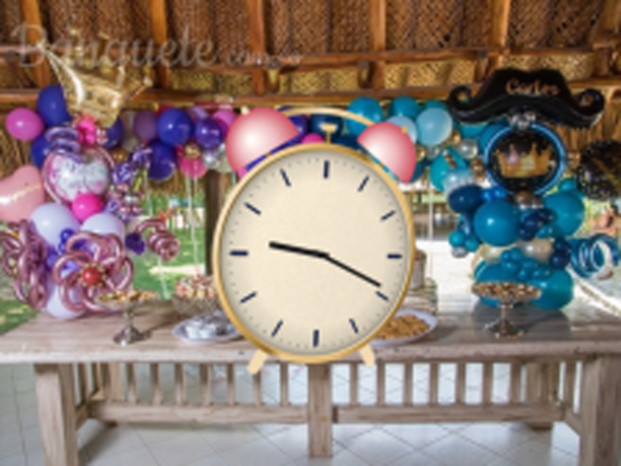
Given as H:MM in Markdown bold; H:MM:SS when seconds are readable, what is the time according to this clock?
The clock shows **9:19**
